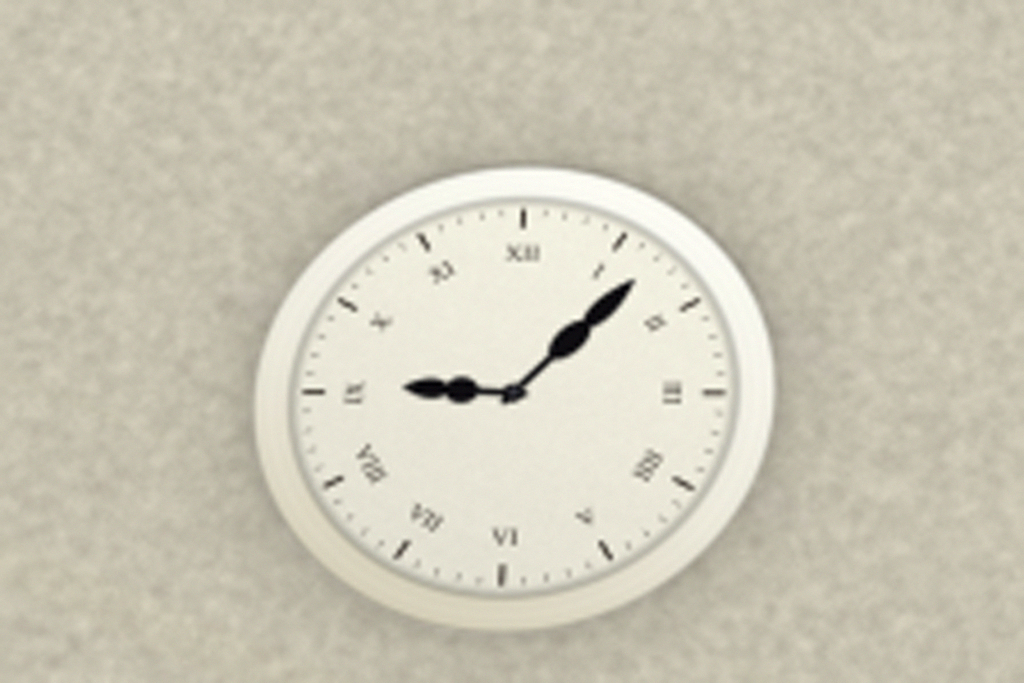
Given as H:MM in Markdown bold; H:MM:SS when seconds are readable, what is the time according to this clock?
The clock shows **9:07**
